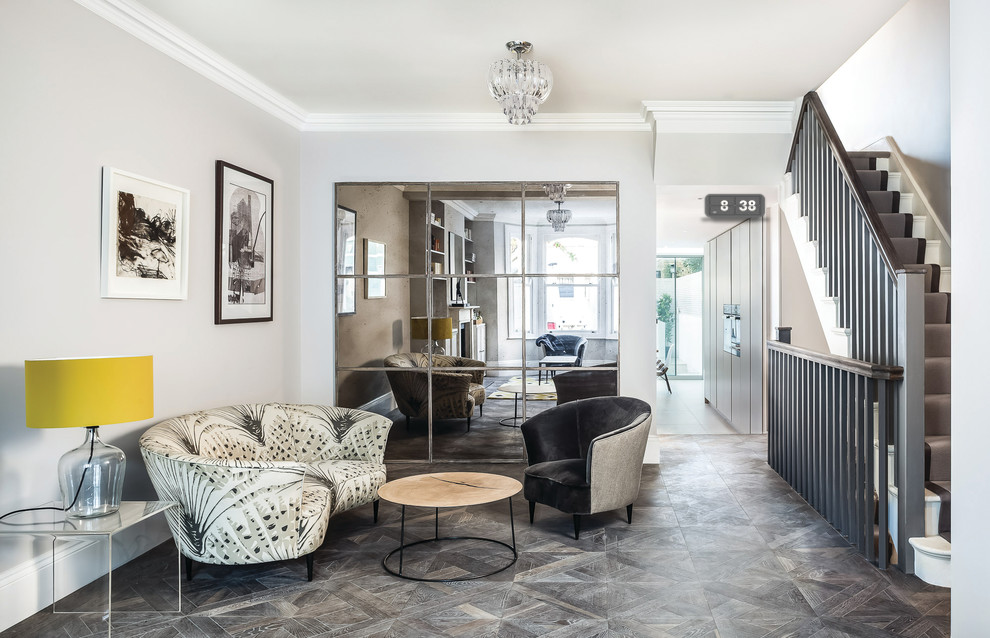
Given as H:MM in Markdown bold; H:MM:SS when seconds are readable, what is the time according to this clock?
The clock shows **8:38**
